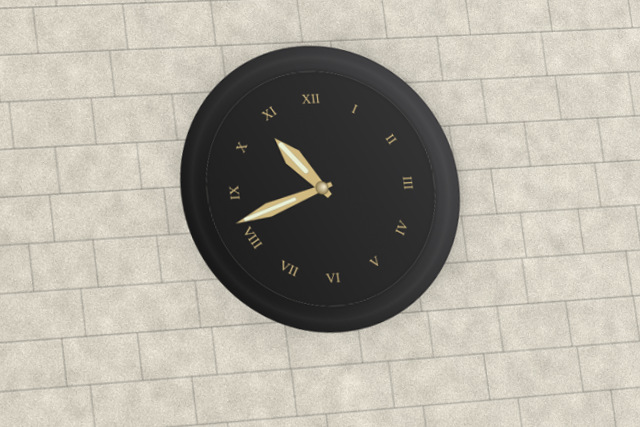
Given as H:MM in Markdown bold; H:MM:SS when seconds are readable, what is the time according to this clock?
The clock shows **10:42**
